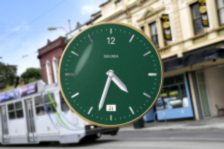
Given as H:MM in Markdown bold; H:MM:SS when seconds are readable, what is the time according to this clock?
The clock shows **4:33**
